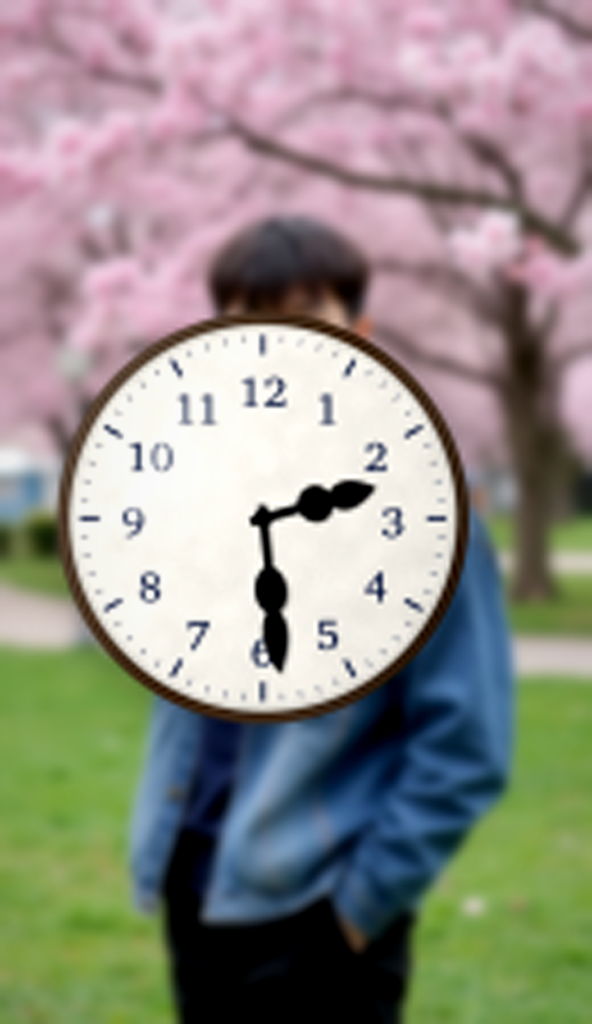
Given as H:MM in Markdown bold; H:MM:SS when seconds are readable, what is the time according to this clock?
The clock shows **2:29**
